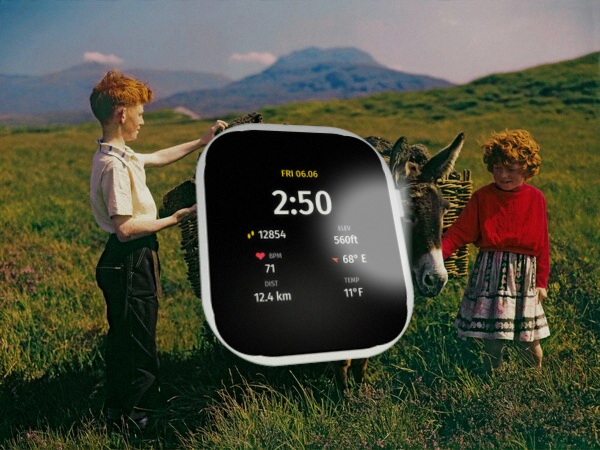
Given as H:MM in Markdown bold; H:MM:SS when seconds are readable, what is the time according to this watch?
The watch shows **2:50**
